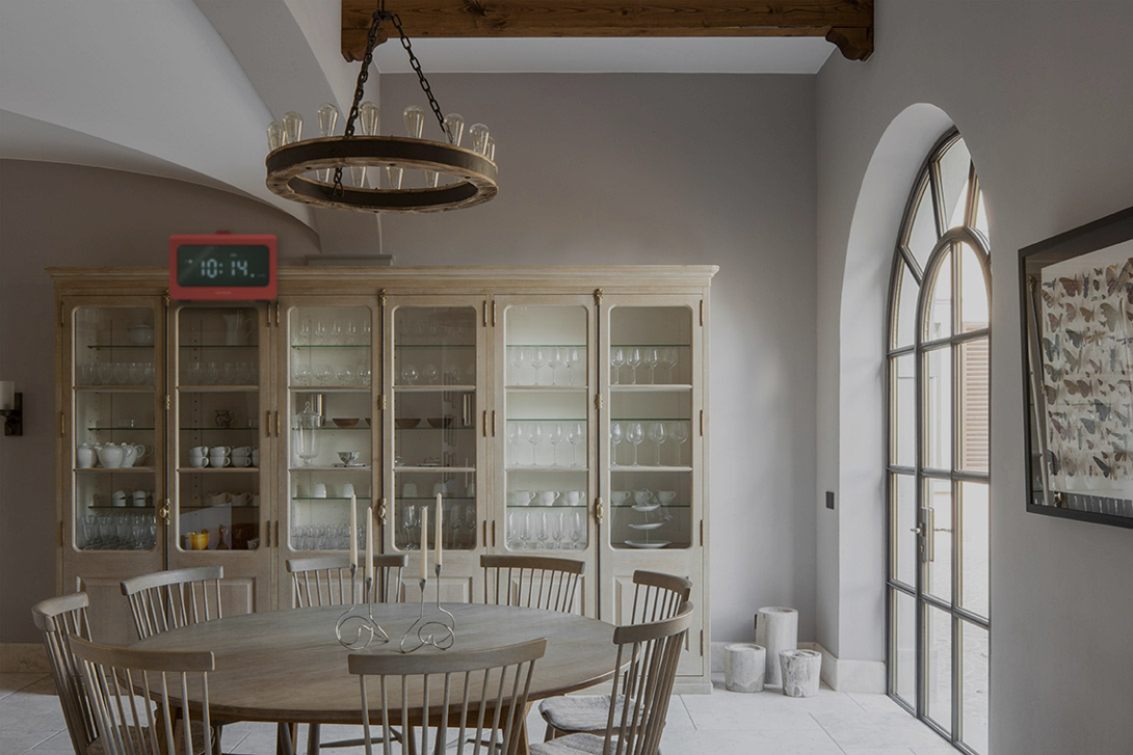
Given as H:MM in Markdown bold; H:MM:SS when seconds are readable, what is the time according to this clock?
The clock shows **10:14**
